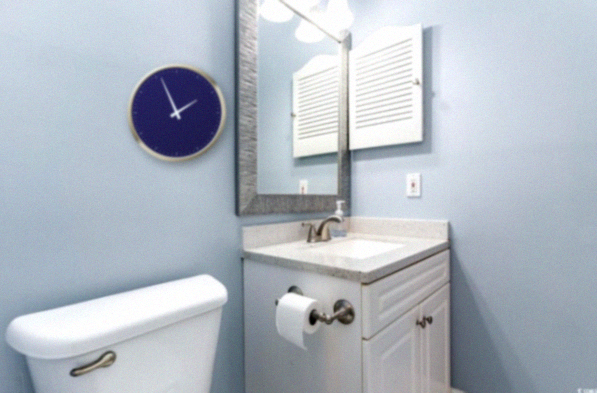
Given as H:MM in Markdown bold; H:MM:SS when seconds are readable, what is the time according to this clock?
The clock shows **1:56**
